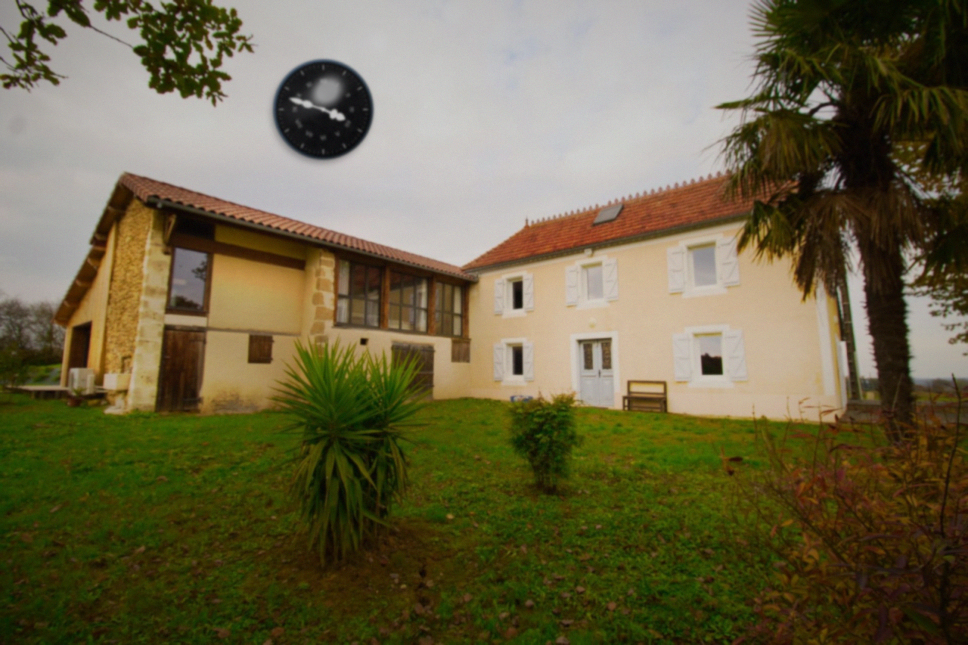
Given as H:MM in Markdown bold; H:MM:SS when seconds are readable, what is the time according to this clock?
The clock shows **3:48**
